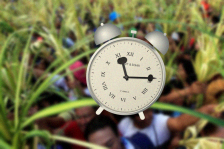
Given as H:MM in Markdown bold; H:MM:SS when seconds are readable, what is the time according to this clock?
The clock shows **11:14**
